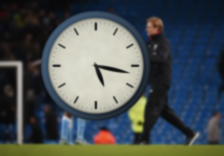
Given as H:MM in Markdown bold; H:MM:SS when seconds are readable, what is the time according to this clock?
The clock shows **5:17**
